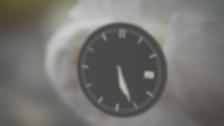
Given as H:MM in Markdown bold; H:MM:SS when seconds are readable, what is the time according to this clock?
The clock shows **5:26**
